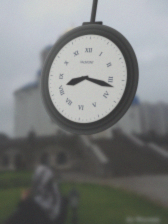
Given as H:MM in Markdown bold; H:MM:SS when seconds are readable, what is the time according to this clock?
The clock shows **8:17**
